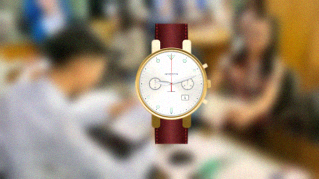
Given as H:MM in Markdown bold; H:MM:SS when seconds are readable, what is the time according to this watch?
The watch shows **9:12**
